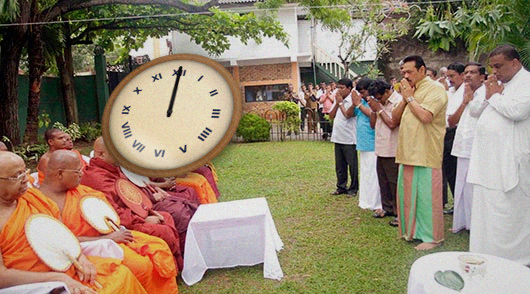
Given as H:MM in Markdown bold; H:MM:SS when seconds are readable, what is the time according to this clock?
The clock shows **12:00**
